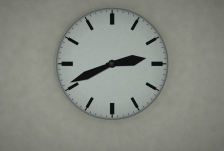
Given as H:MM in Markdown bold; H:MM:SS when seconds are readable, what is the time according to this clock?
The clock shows **2:41**
